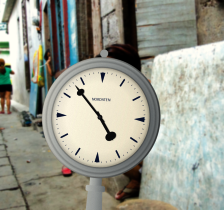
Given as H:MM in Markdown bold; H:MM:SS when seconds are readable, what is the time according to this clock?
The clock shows **4:53**
